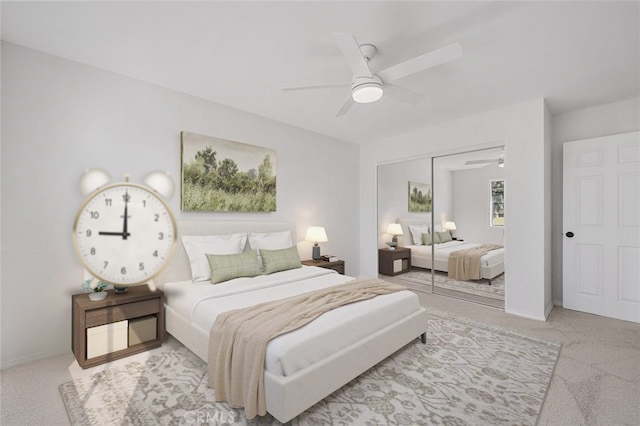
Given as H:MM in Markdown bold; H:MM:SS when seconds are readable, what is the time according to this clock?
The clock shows **9:00**
